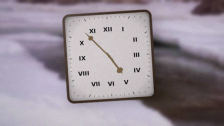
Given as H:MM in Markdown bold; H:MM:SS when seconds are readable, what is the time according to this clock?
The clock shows **4:53**
